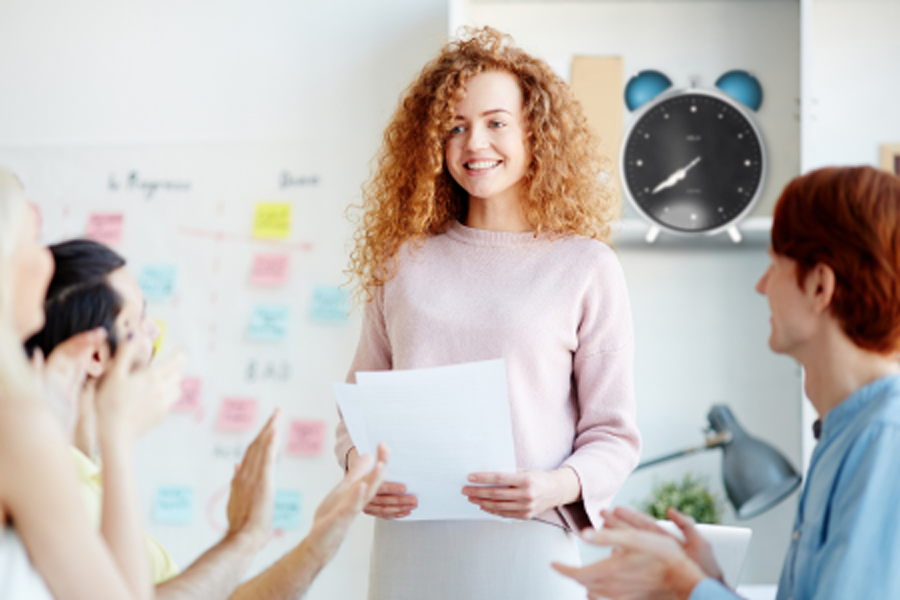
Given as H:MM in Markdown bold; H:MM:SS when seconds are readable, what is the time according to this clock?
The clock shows **7:39**
